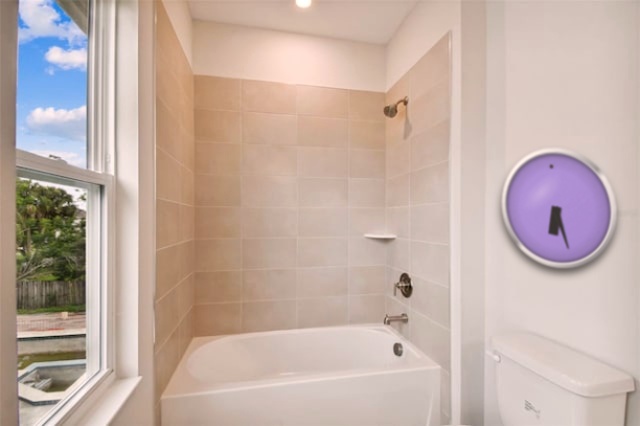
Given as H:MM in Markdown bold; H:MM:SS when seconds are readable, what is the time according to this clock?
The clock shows **6:28**
